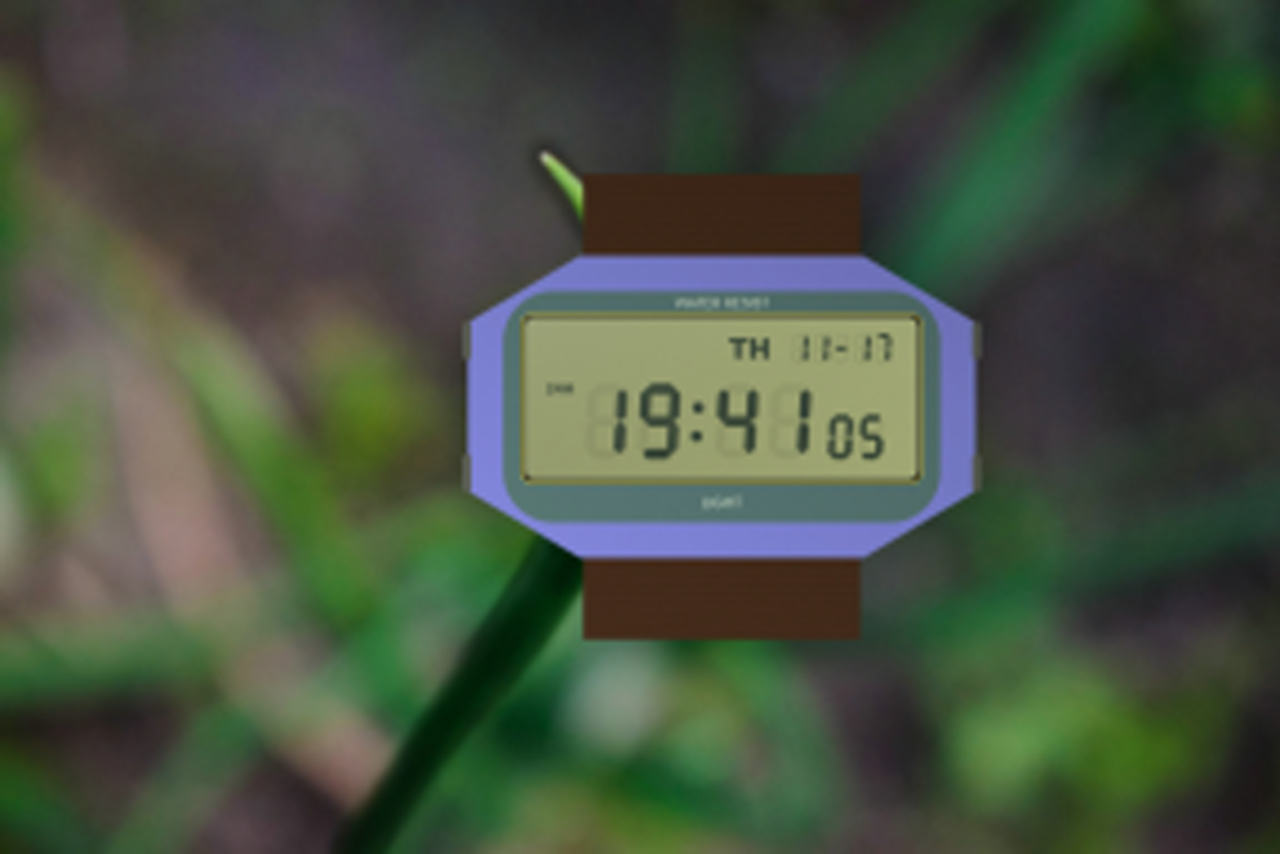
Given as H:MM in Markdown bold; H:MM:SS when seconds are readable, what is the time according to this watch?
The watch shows **19:41:05**
